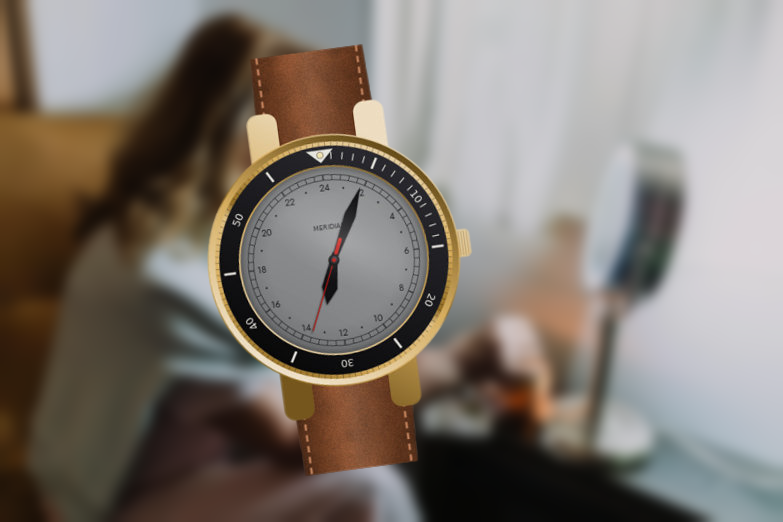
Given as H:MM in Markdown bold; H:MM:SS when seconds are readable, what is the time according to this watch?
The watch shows **13:04:34**
